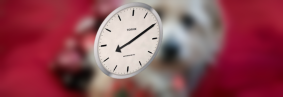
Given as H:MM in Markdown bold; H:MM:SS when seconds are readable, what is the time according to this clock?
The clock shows **8:10**
